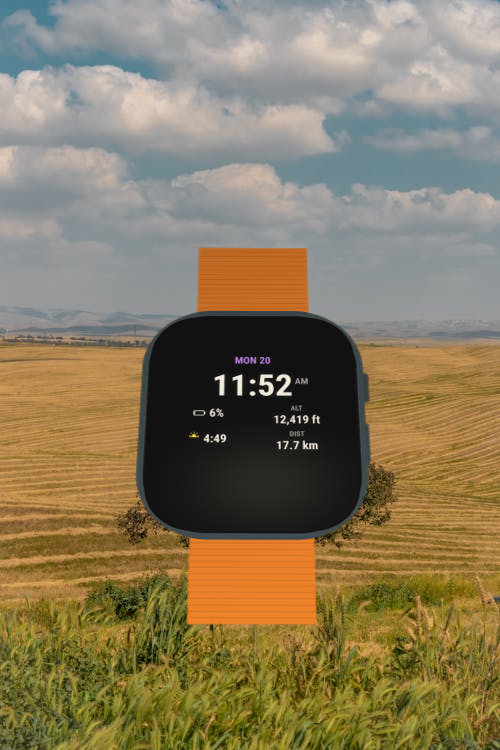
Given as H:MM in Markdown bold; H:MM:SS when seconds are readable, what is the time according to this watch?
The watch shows **11:52**
